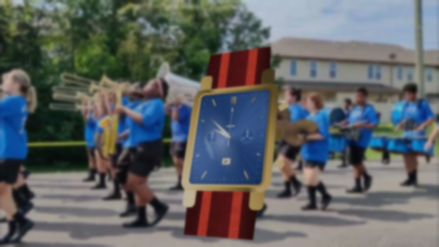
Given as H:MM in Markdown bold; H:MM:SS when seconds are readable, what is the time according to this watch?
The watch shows **9:52**
